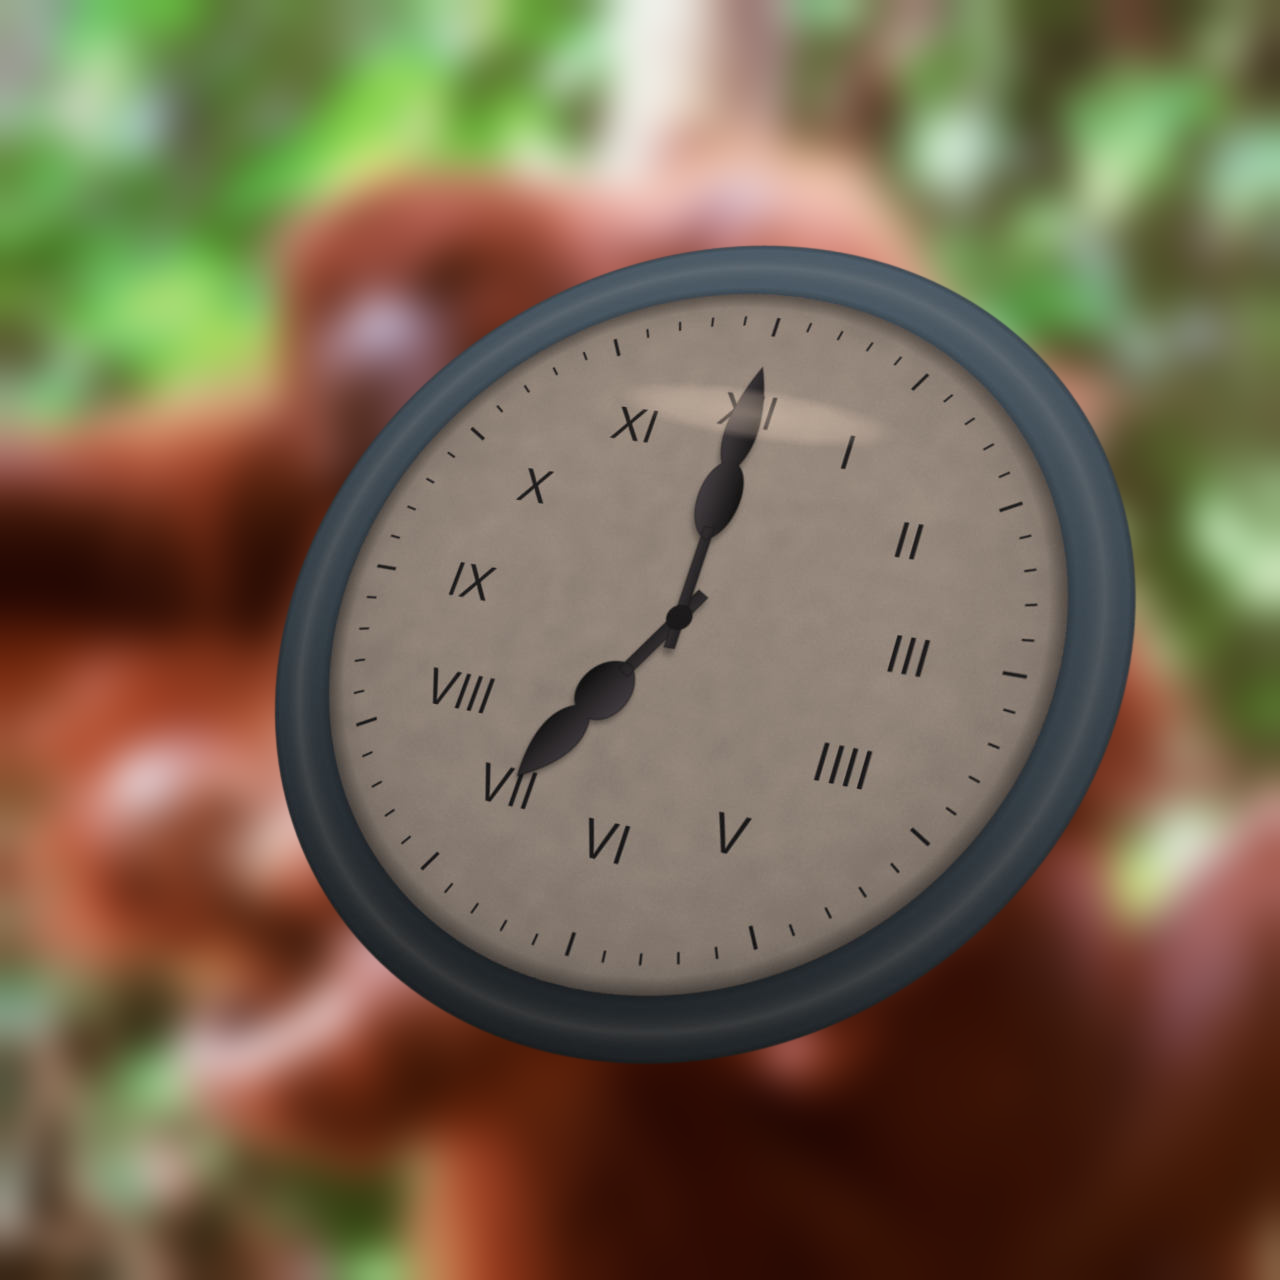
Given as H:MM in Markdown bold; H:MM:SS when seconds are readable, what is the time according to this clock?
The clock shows **7:00**
